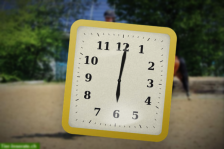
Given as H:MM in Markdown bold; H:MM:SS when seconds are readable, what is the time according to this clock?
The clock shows **6:01**
